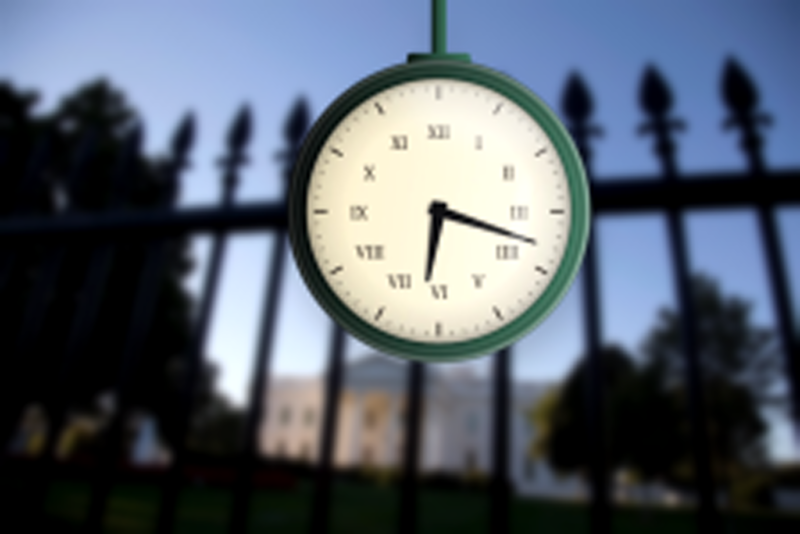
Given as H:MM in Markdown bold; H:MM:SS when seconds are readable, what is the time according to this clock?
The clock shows **6:18**
